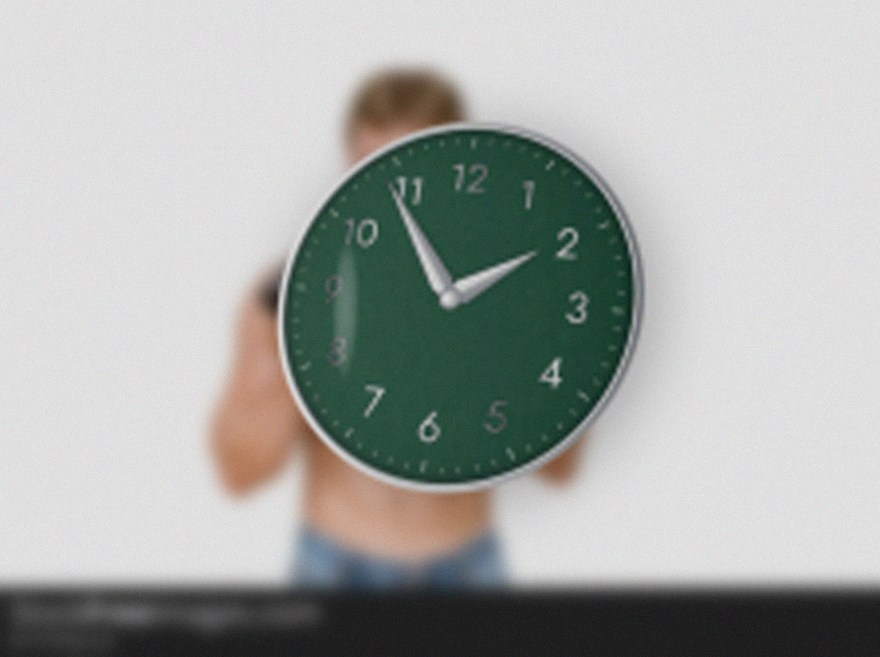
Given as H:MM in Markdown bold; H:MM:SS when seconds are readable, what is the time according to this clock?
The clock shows **1:54**
